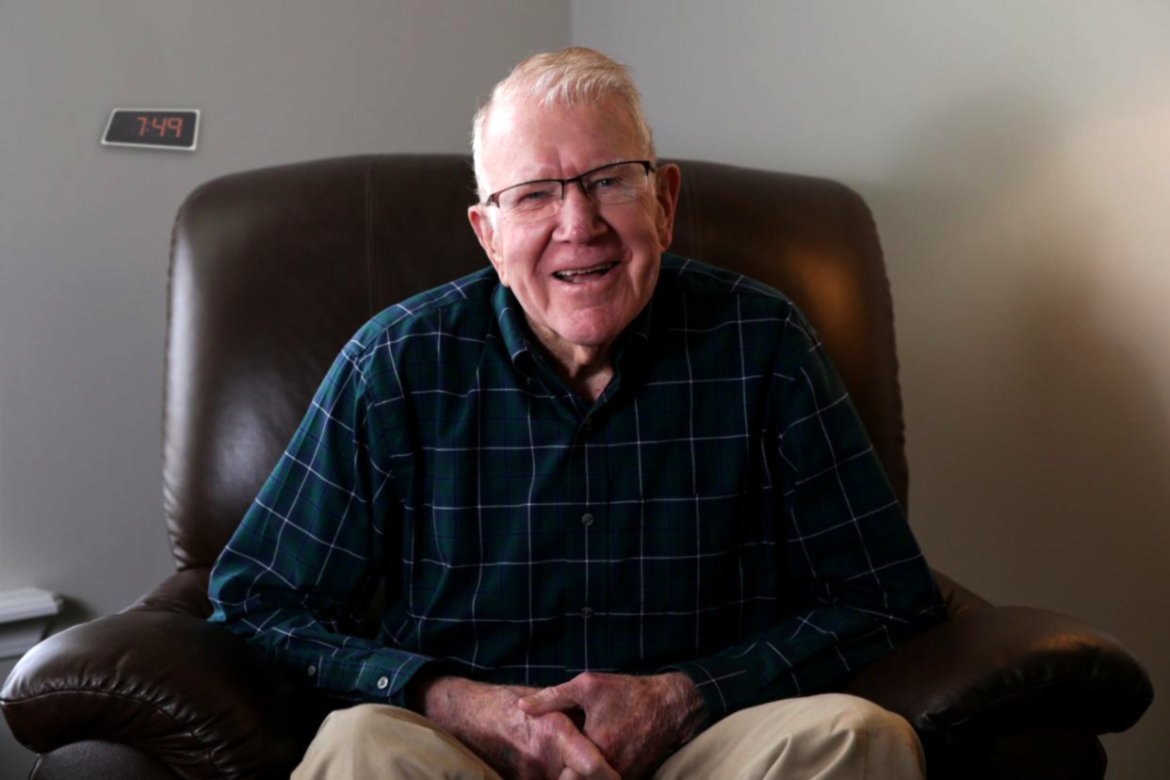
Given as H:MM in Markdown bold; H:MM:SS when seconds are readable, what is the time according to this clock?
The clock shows **7:49**
